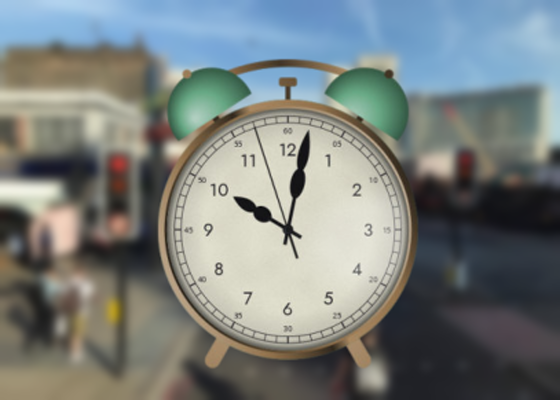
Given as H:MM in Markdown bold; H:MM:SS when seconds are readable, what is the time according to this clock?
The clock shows **10:01:57**
